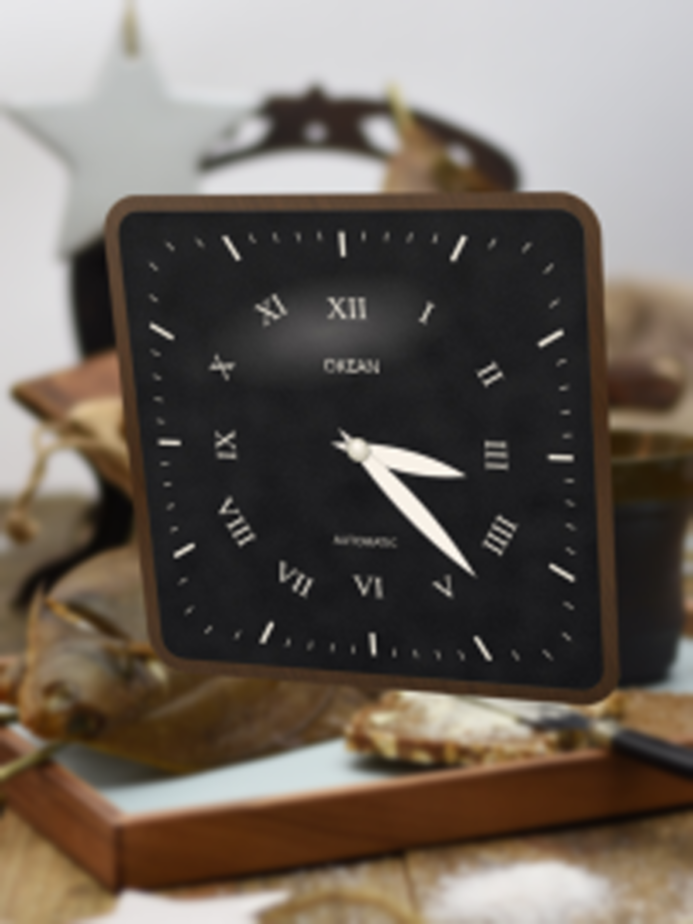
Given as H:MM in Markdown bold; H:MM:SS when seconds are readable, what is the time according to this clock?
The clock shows **3:23**
